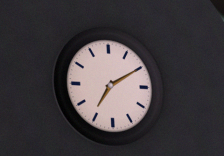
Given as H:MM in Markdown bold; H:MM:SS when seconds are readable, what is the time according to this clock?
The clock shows **7:10**
